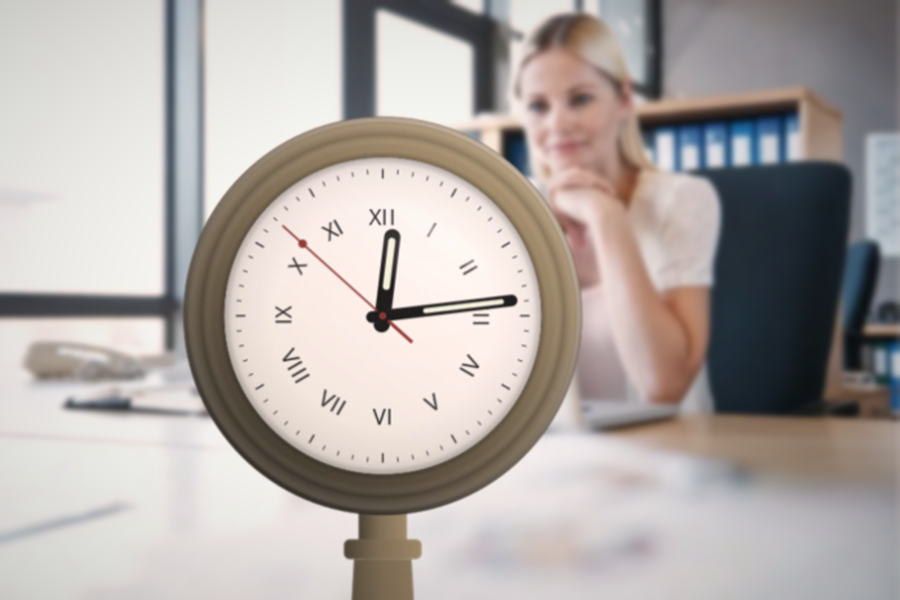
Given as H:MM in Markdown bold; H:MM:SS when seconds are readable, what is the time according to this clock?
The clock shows **12:13:52**
